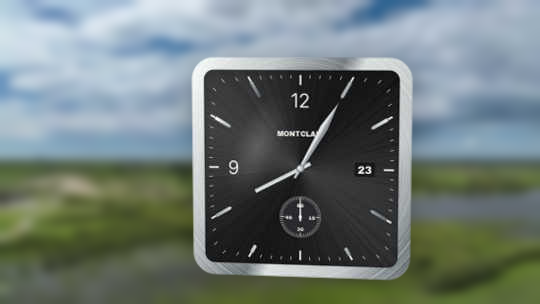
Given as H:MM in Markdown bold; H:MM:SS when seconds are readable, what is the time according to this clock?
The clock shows **8:05**
